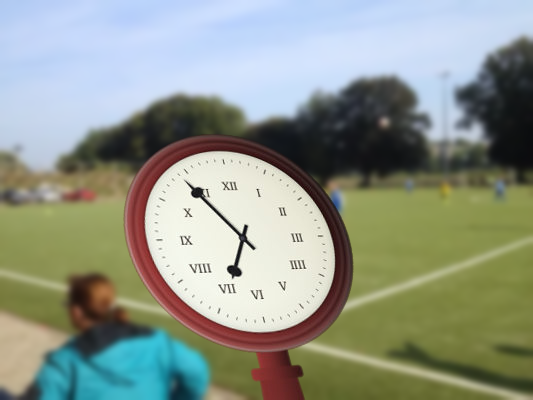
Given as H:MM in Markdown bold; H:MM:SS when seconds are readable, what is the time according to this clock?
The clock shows **6:54**
